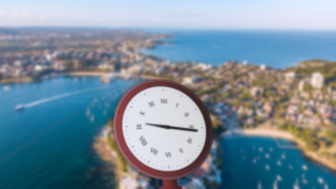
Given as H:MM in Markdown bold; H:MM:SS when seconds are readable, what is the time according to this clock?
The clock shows **9:16**
